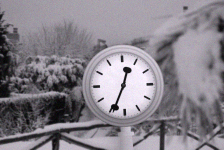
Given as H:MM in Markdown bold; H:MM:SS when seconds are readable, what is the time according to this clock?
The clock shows **12:34**
